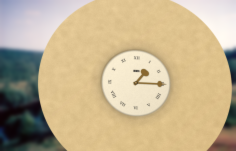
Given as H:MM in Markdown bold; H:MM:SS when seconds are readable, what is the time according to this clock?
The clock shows **1:15**
